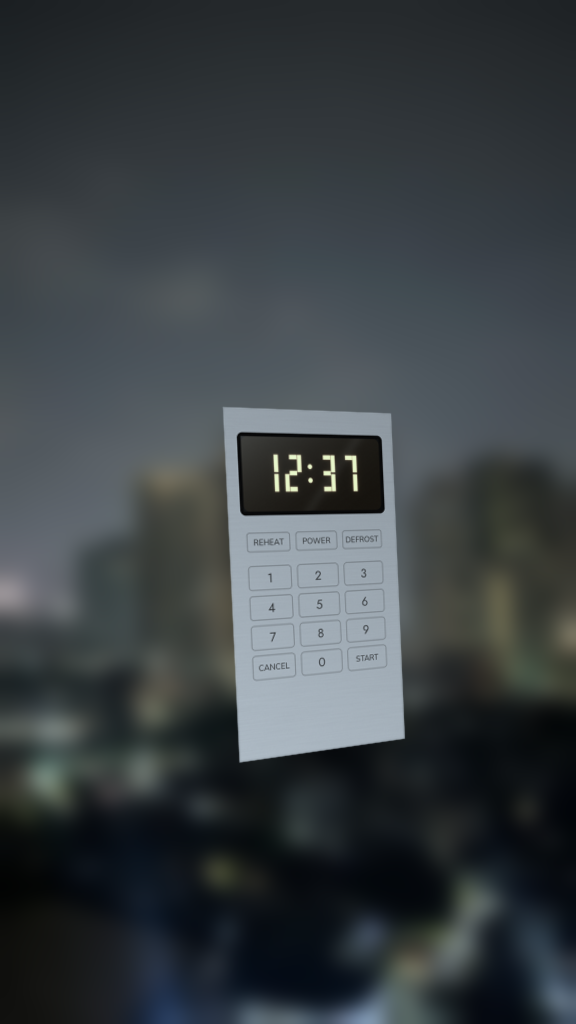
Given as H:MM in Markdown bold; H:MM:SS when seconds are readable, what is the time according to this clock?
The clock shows **12:37**
